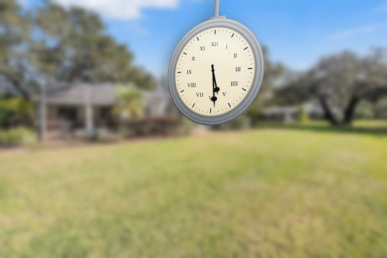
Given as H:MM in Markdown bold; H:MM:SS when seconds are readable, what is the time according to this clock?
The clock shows **5:29**
